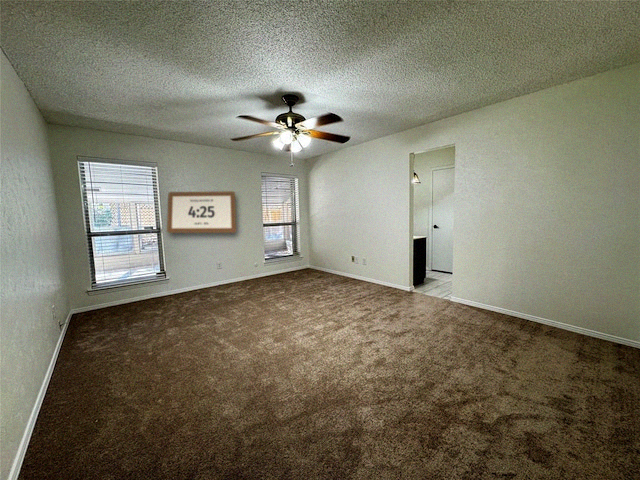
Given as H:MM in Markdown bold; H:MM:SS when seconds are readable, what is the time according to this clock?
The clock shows **4:25**
